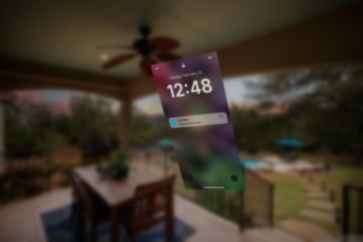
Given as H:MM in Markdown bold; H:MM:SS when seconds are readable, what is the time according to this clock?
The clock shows **12:48**
